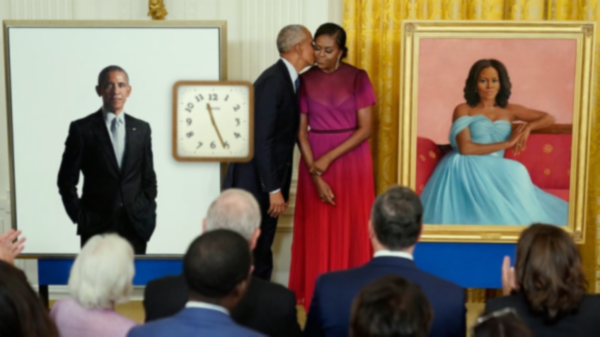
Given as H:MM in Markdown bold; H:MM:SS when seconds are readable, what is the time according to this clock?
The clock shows **11:26**
